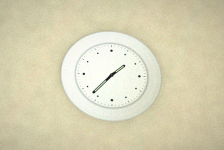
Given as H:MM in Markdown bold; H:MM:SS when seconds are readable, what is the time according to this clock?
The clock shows **1:37**
